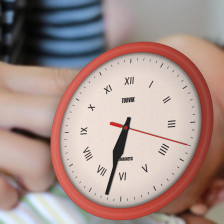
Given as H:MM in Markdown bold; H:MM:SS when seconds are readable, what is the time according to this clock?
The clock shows **6:32:18**
